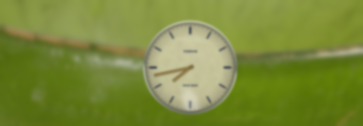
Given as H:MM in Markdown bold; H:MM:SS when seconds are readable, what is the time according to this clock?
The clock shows **7:43**
